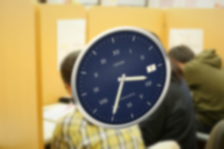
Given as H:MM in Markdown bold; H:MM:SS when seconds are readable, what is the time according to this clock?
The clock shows **3:35**
